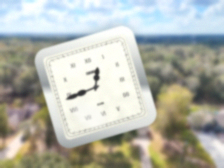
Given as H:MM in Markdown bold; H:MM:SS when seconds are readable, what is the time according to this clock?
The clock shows **12:44**
